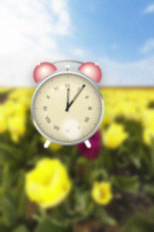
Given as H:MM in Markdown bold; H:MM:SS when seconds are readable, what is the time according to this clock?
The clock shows **12:06**
